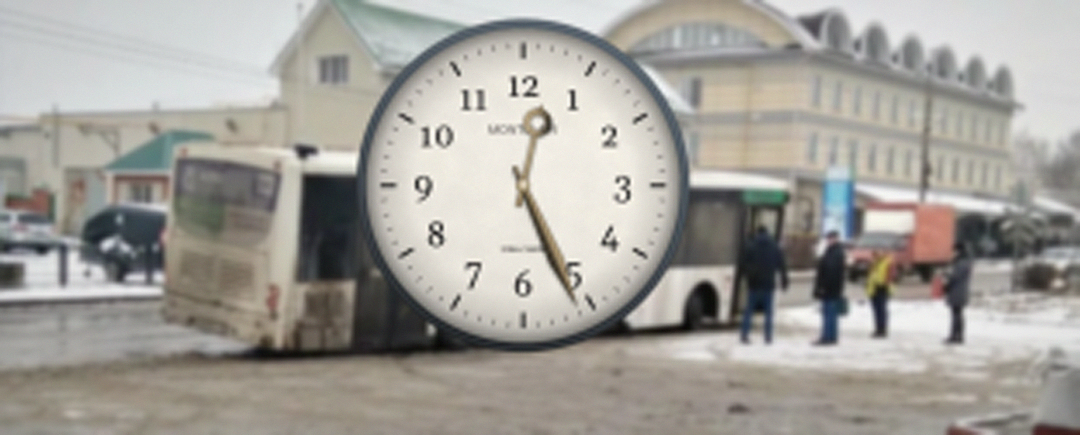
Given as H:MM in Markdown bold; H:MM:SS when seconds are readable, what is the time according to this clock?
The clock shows **12:26**
